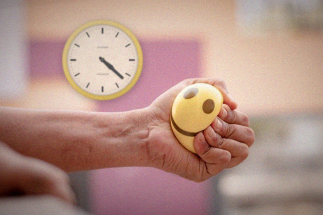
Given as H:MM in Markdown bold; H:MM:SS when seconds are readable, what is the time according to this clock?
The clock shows **4:22**
